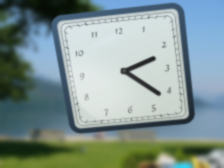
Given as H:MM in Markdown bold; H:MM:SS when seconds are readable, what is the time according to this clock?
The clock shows **2:22**
